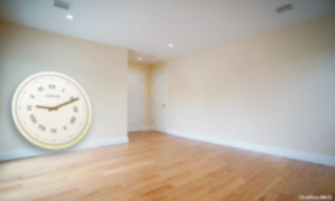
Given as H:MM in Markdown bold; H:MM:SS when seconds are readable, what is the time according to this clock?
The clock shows **9:11**
